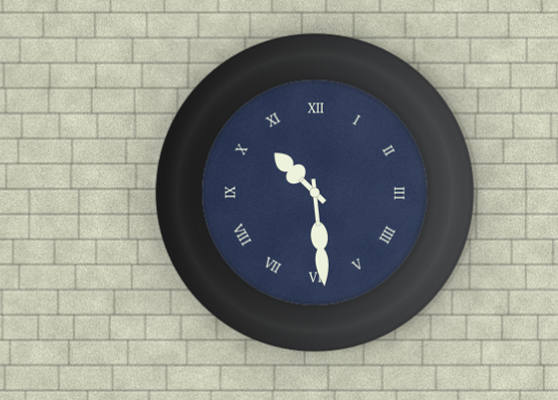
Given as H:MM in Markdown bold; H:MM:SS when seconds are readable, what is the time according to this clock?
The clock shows **10:29**
